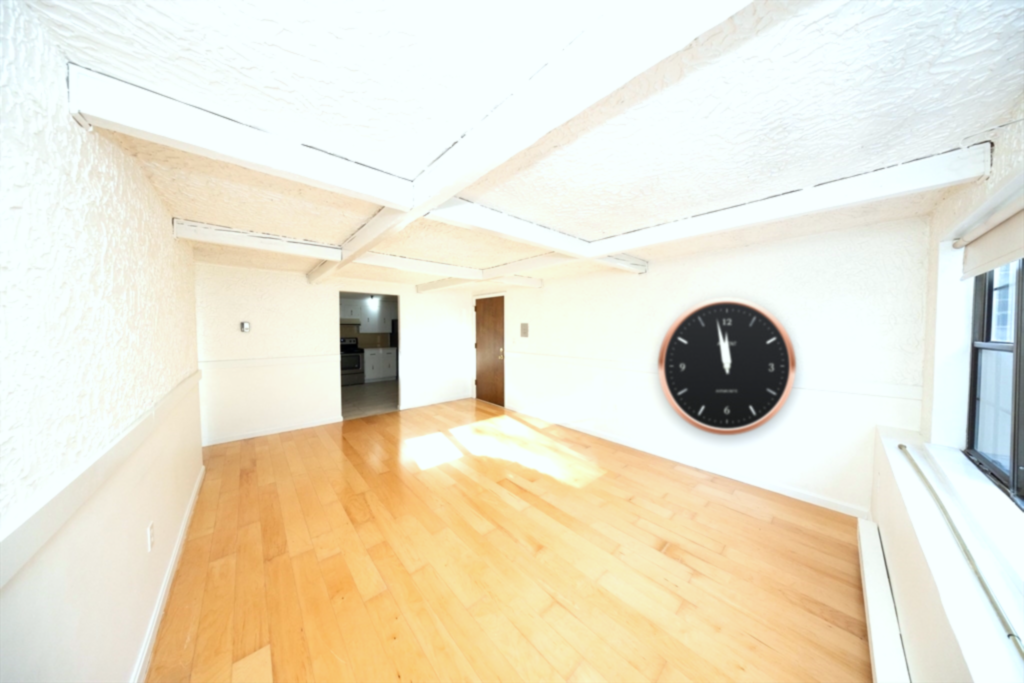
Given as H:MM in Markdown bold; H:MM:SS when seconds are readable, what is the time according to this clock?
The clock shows **11:58**
